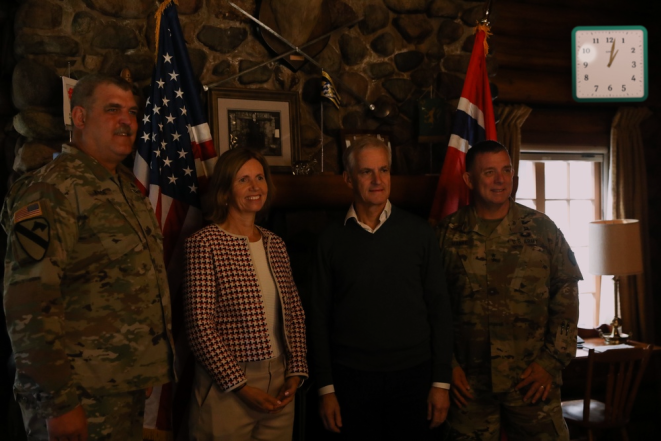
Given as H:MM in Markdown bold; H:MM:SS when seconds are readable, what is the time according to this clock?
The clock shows **1:02**
